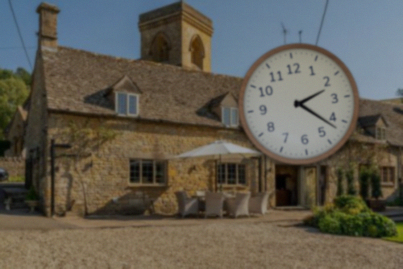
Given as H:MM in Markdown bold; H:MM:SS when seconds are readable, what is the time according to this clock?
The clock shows **2:22**
